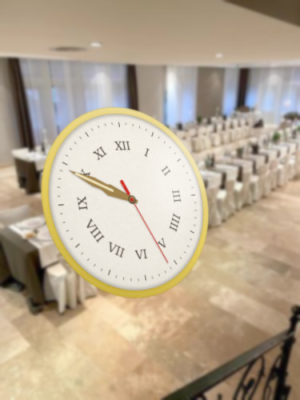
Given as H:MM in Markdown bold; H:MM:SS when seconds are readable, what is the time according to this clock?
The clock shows **9:49:26**
